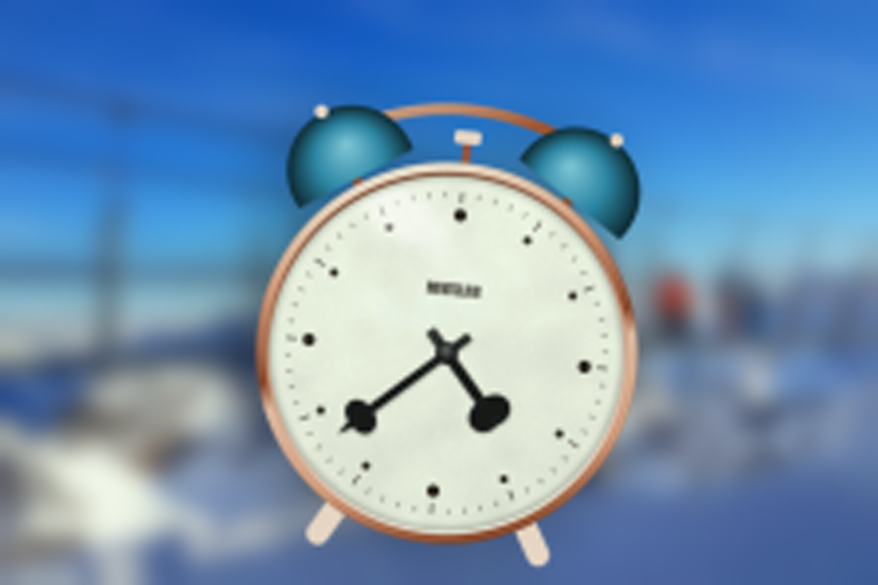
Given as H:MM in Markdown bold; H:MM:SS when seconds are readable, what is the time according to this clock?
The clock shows **4:38**
